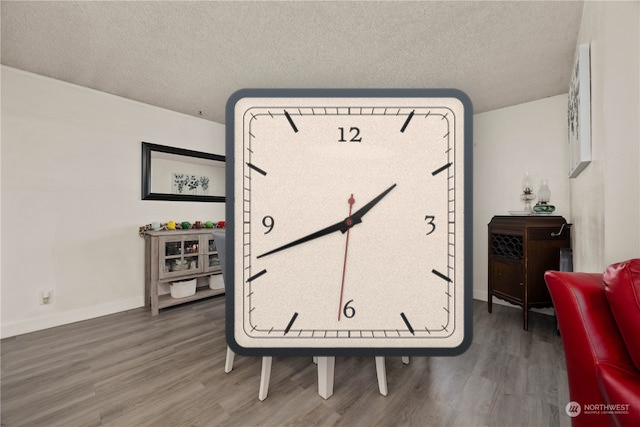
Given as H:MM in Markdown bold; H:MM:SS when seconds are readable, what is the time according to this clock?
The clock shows **1:41:31**
